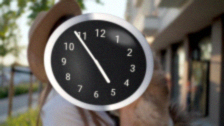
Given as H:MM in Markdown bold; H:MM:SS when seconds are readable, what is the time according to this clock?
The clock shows **4:54**
